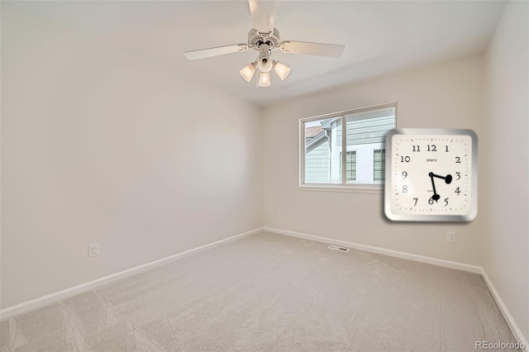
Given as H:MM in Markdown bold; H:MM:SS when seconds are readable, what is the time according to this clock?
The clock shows **3:28**
